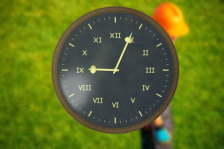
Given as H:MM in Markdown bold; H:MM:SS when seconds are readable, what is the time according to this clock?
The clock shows **9:04**
